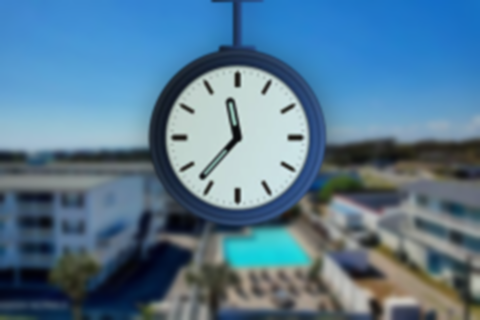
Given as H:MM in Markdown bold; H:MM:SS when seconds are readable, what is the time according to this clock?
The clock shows **11:37**
